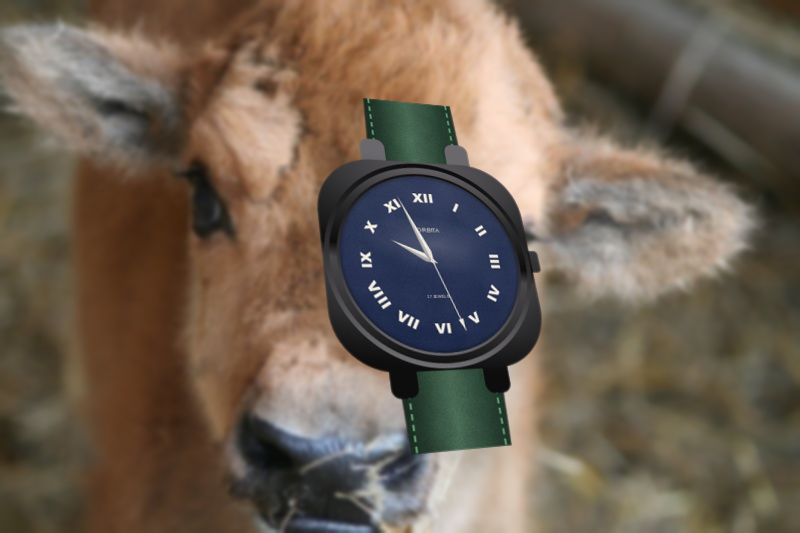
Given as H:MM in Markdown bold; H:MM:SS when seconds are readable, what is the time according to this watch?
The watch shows **9:56:27**
